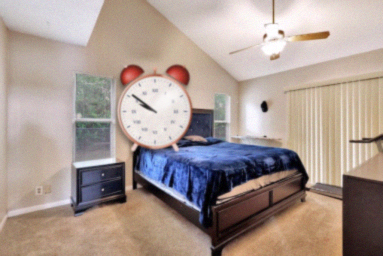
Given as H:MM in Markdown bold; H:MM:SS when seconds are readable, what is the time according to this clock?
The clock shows **9:51**
